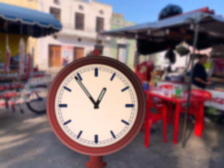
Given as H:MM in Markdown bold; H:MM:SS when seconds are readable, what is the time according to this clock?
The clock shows **12:54**
